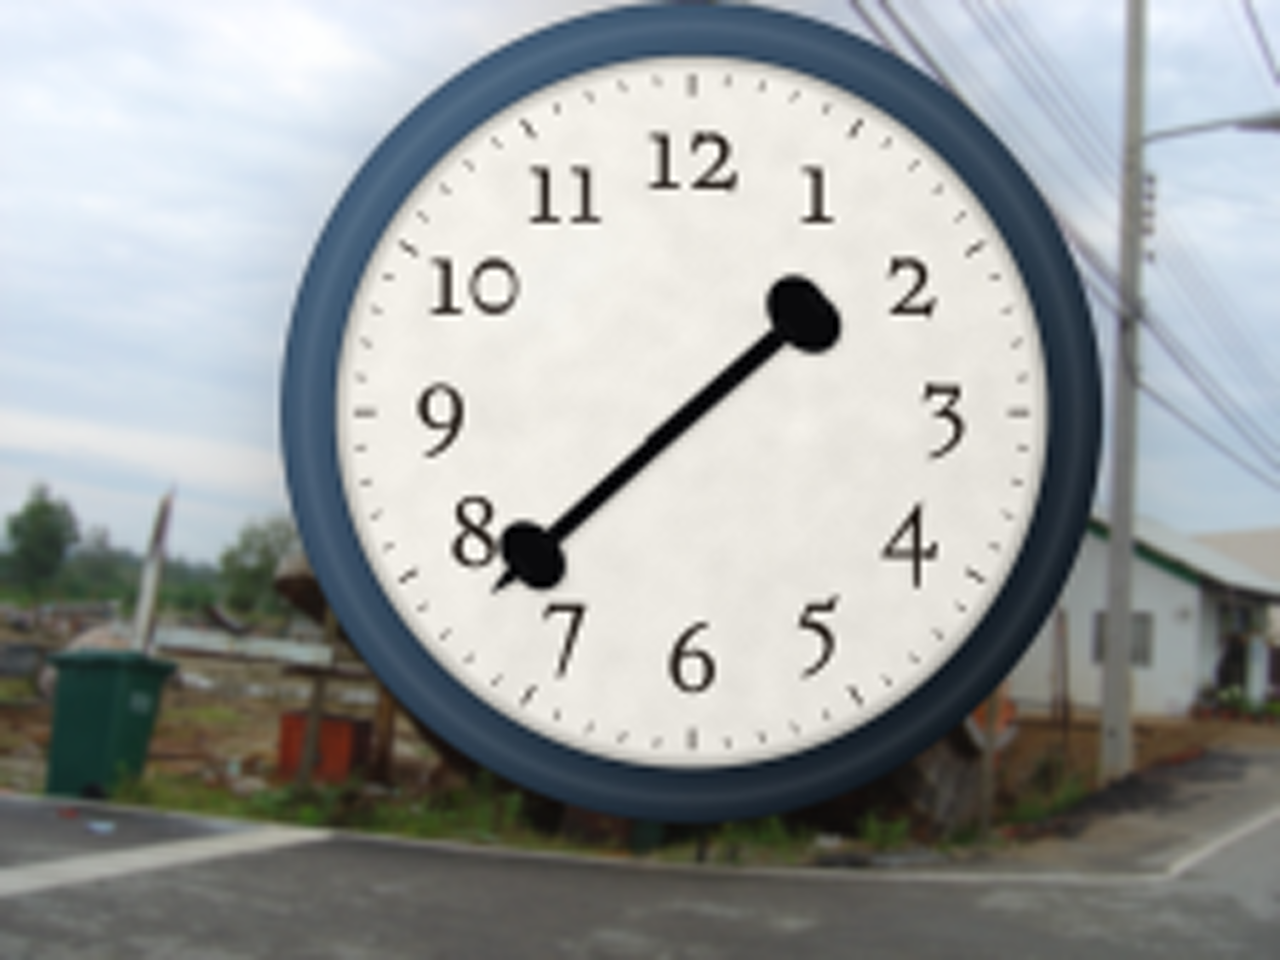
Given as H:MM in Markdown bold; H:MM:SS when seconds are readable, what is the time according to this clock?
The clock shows **1:38**
